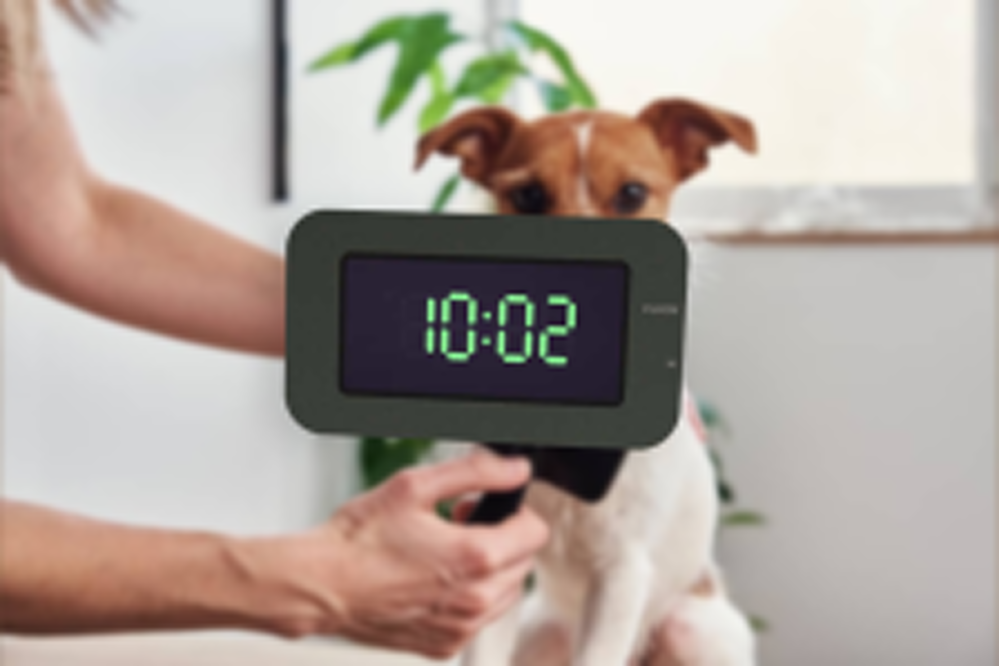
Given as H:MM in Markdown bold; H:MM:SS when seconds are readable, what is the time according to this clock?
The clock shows **10:02**
